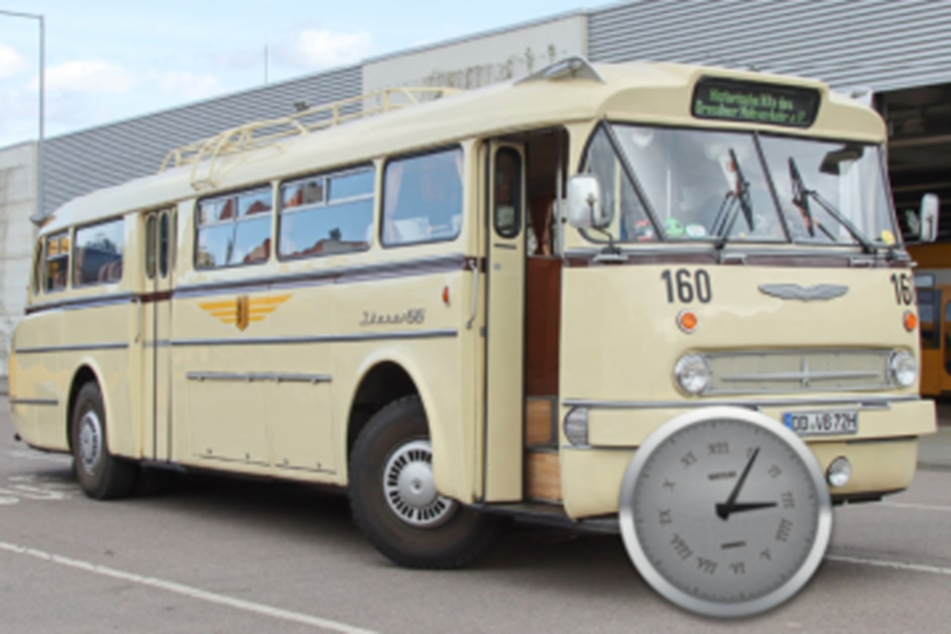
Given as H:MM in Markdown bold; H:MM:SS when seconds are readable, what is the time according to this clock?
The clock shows **3:06**
